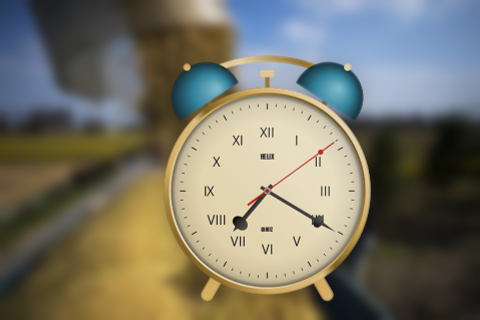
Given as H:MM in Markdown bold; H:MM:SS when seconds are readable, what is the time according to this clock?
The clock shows **7:20:09**
